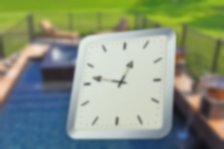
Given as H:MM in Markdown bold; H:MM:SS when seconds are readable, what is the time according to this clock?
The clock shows **12:47**
